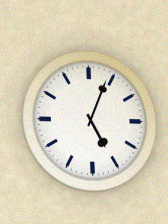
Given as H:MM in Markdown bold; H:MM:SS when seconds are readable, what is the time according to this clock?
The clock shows **5:04**
